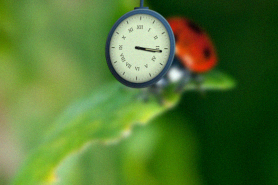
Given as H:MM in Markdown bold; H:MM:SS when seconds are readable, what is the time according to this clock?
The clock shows **3:16**
